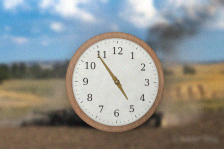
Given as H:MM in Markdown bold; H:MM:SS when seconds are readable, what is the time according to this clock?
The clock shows **4:54**
